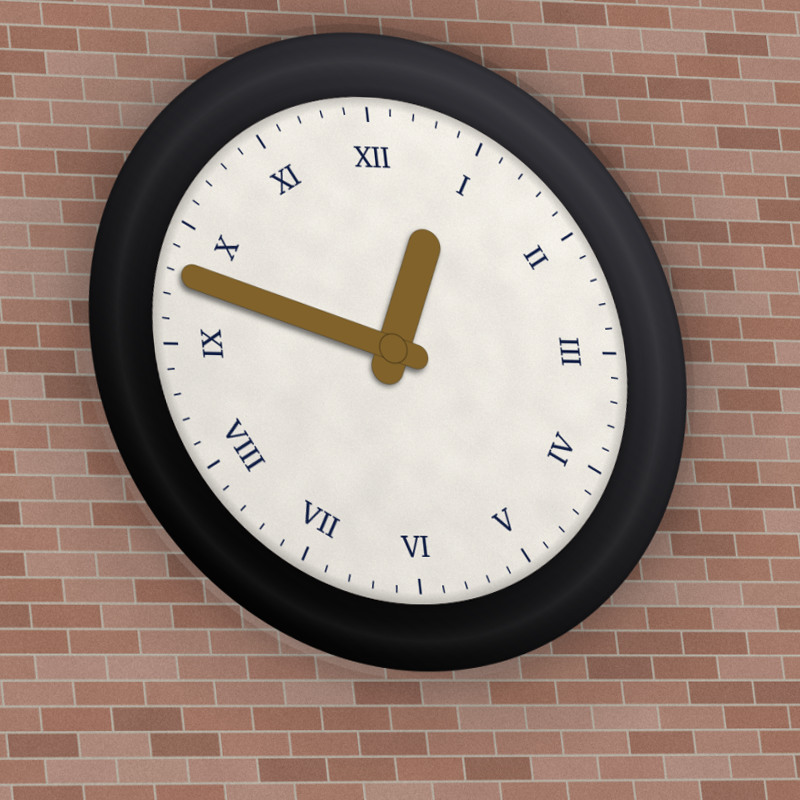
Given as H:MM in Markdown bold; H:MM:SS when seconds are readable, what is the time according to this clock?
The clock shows **12:48**
